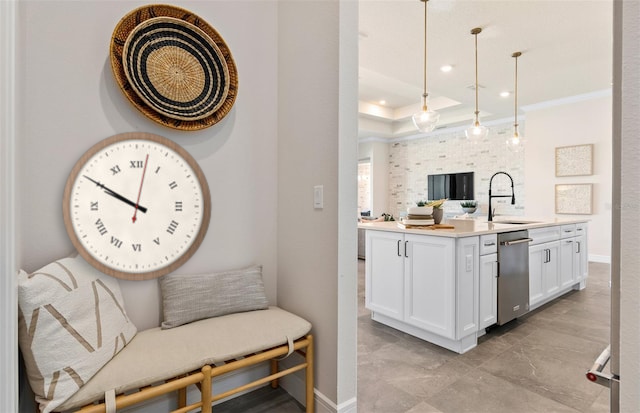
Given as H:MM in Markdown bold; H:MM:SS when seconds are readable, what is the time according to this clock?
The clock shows **9:50:02**
